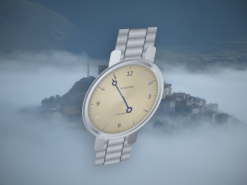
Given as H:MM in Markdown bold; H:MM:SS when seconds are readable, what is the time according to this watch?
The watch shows **4:54**
